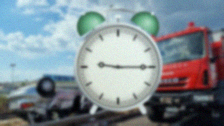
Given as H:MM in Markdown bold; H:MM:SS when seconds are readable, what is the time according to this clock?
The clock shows **9:15**
